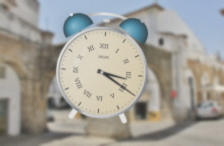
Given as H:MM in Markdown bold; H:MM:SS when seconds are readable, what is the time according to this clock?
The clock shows **3:20**
